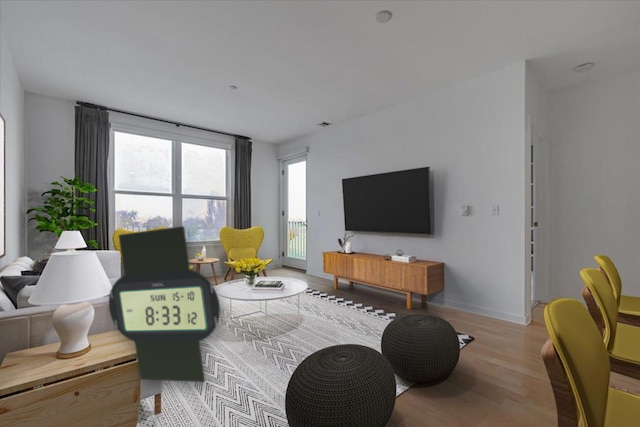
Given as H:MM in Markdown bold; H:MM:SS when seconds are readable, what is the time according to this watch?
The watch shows **8:33:12**
